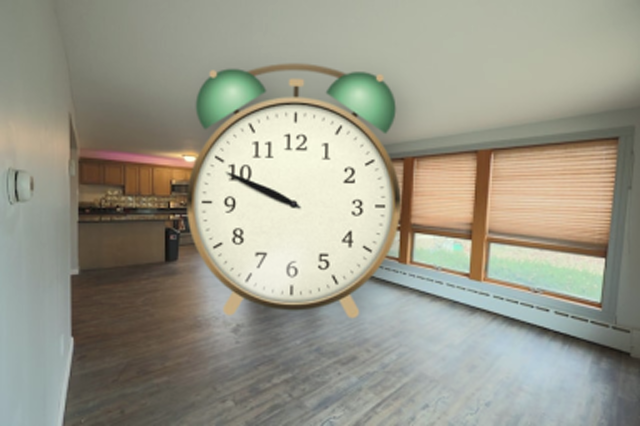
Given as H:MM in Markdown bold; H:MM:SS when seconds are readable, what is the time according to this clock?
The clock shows **9:49**
